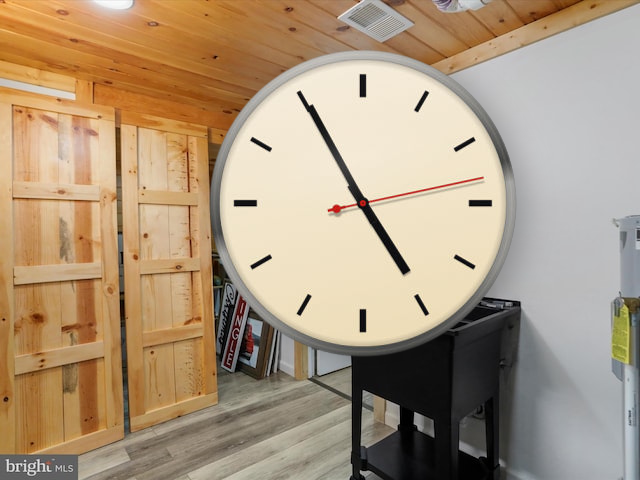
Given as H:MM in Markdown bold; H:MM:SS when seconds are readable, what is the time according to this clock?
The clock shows **4:55:13**
